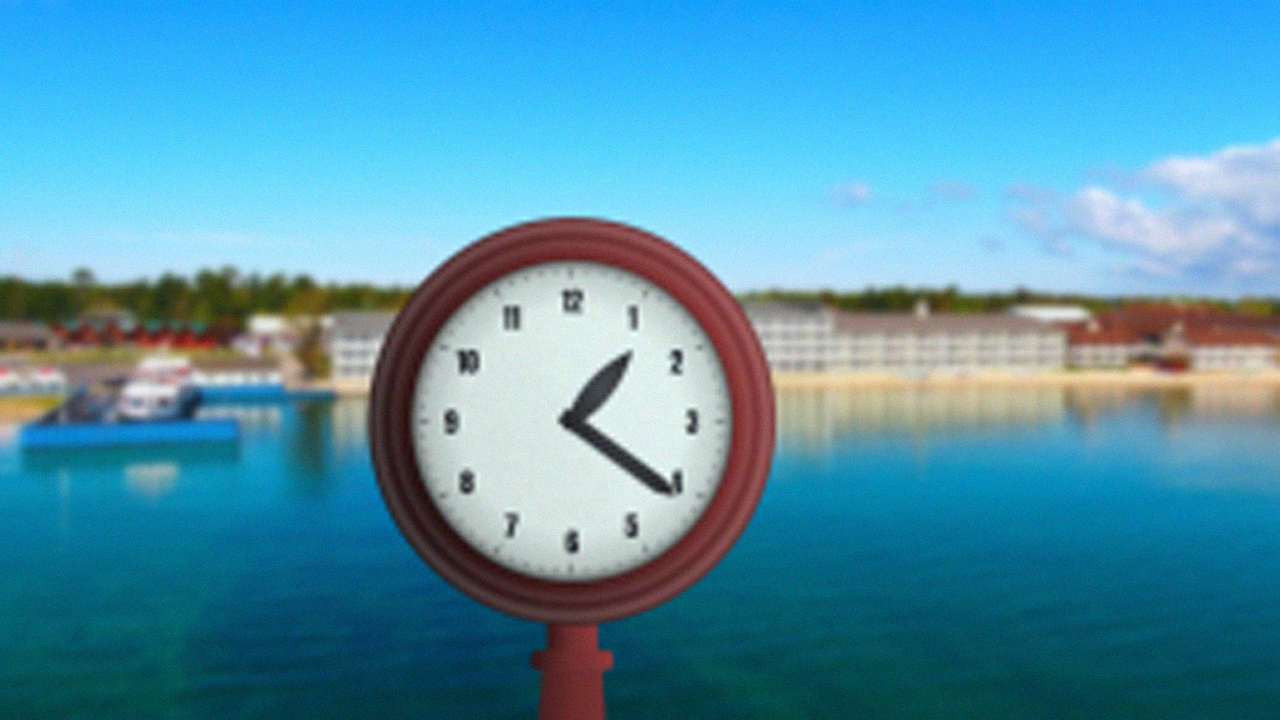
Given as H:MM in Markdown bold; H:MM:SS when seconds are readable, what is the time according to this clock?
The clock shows **1:21**
